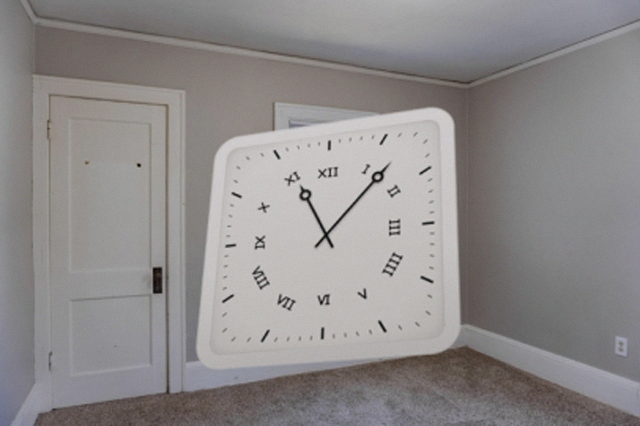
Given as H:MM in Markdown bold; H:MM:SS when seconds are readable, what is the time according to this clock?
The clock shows **11:07**
